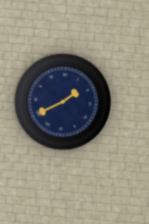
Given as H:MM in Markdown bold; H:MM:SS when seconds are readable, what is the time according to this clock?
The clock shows **1:40**
